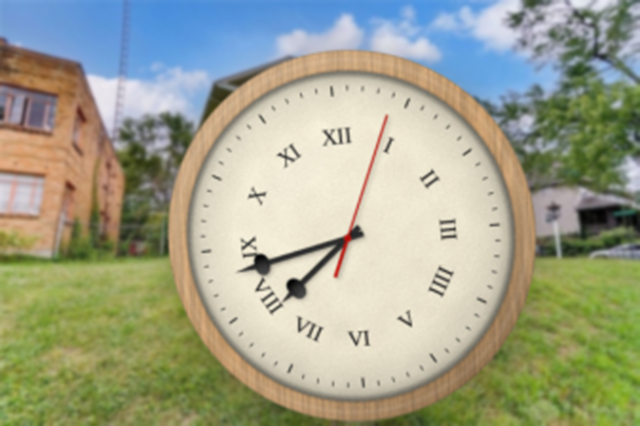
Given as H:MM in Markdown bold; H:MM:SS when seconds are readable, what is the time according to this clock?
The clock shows **7:43:04**
